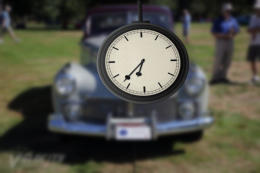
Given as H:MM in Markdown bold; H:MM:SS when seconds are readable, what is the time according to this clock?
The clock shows **6:37**
